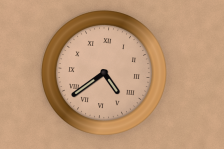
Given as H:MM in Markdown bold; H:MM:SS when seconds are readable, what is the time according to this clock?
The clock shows **4:38**
